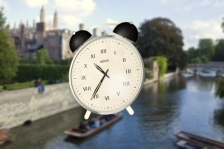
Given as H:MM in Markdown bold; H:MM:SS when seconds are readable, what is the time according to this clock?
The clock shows **10:36**
